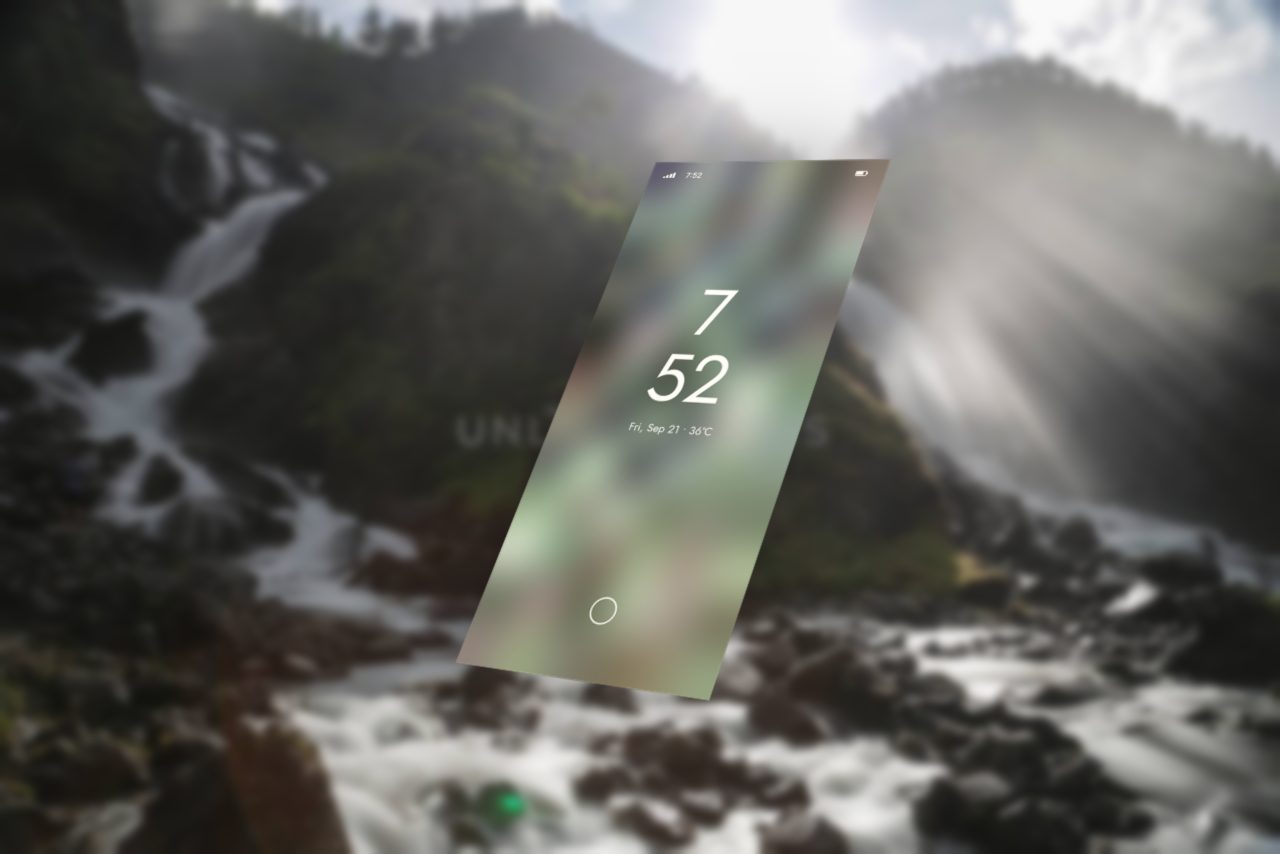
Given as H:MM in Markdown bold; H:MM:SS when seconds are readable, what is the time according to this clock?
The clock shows **7:52**
